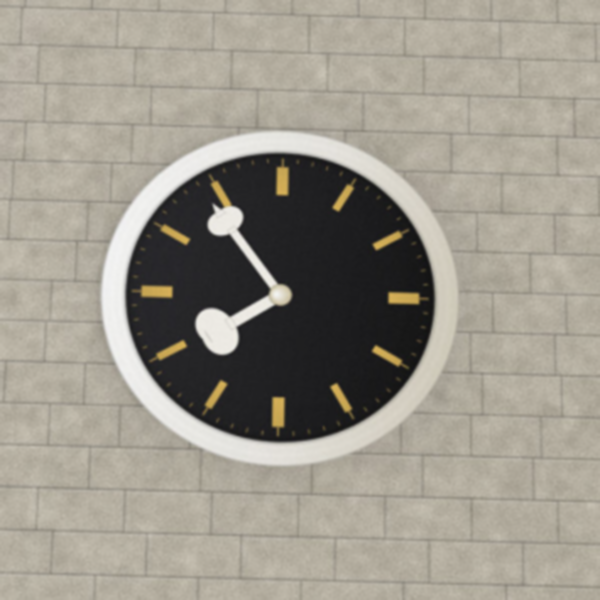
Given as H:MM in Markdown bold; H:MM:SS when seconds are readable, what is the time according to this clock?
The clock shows **7:54**
